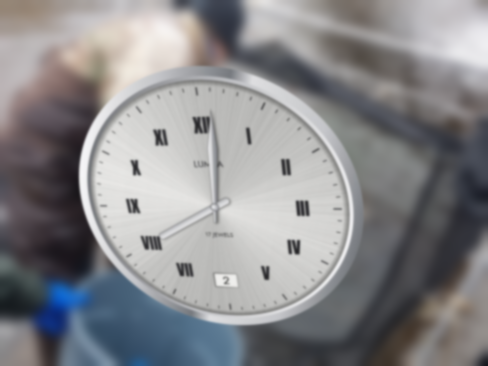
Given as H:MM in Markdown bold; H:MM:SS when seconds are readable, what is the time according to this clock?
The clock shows **8:01**
